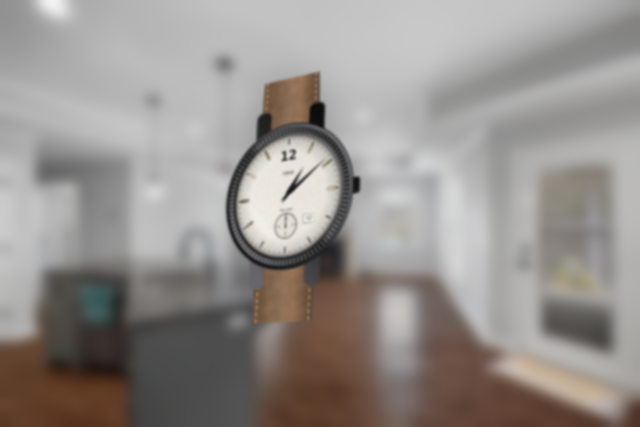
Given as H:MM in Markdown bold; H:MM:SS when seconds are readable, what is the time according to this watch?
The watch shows **1:09**
